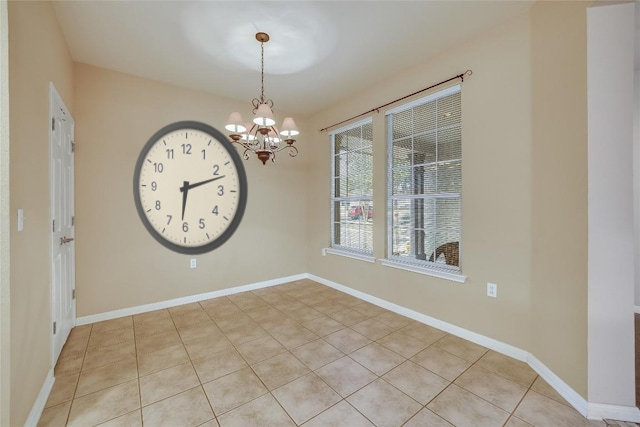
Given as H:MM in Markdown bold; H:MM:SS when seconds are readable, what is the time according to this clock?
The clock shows **6:12**
